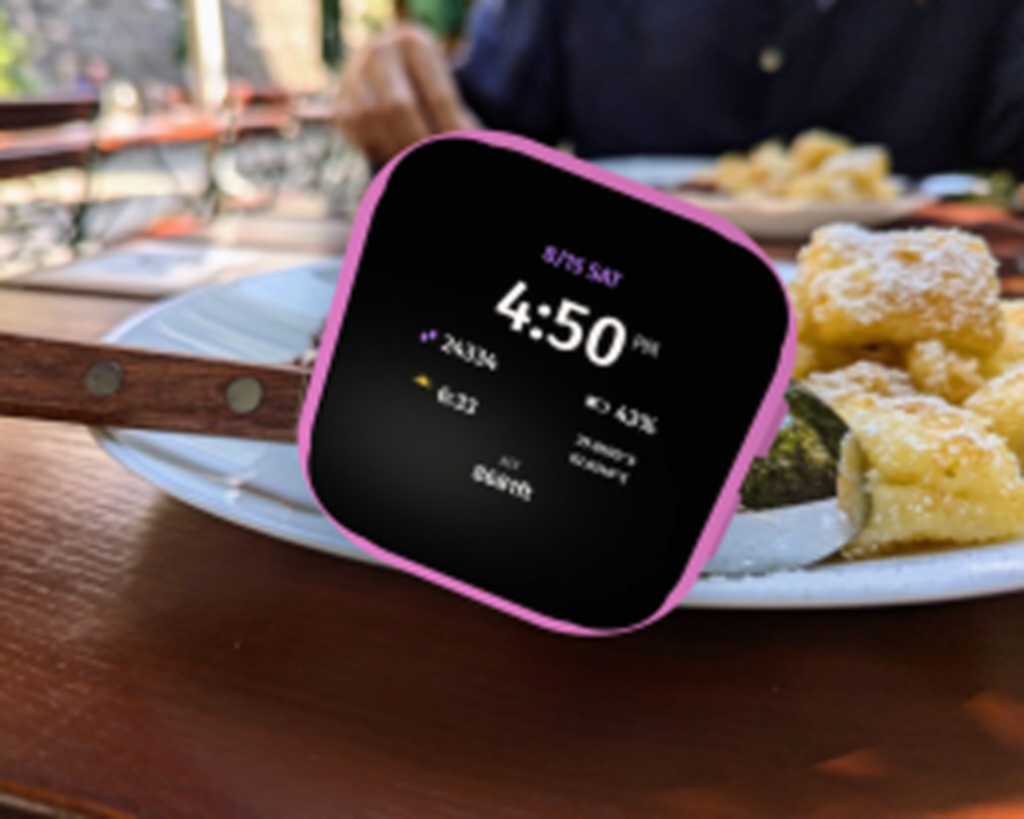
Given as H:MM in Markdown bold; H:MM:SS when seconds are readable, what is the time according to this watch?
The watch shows **4:50**
